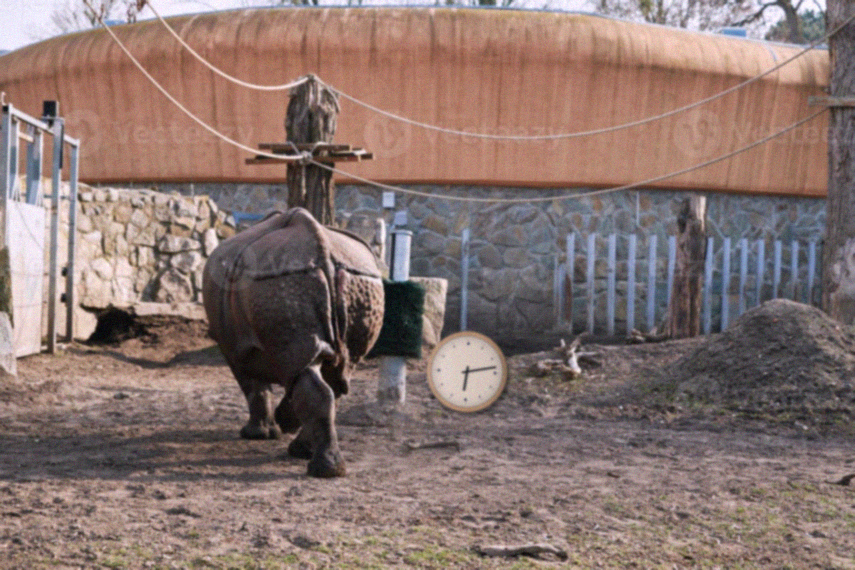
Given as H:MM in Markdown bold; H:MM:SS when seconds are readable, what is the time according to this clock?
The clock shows **6:13**
